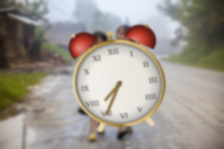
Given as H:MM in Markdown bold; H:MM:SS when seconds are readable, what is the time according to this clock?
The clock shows **7:35**
